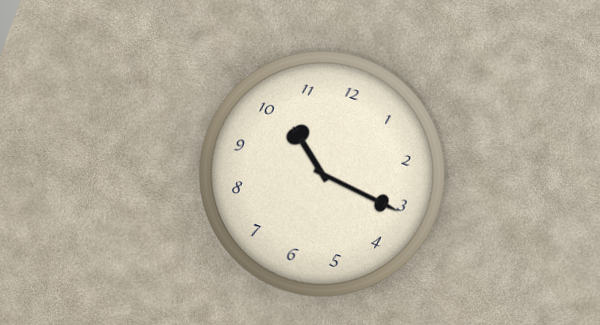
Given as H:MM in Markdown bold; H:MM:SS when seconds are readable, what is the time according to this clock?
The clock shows **10:16**
